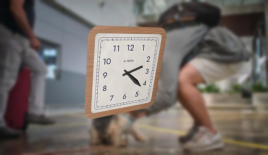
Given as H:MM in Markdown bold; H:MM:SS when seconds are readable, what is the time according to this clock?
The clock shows **2:22**
